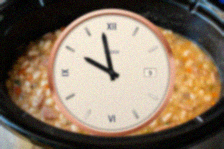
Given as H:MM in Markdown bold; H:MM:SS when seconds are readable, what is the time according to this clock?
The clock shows **9:58**
